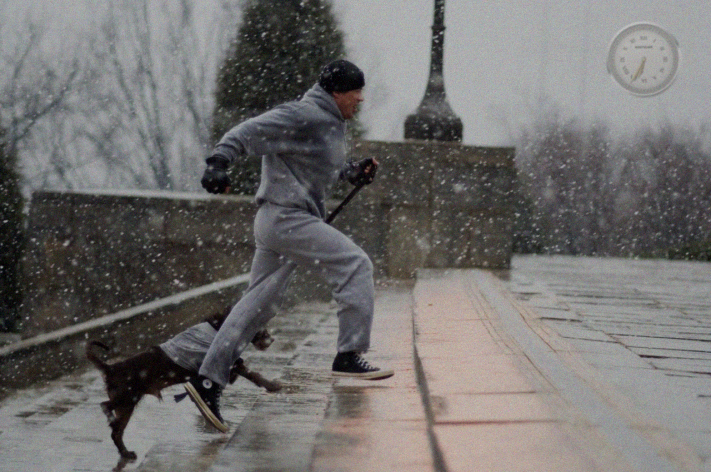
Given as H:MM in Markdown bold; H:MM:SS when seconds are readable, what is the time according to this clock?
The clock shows **6:35**
